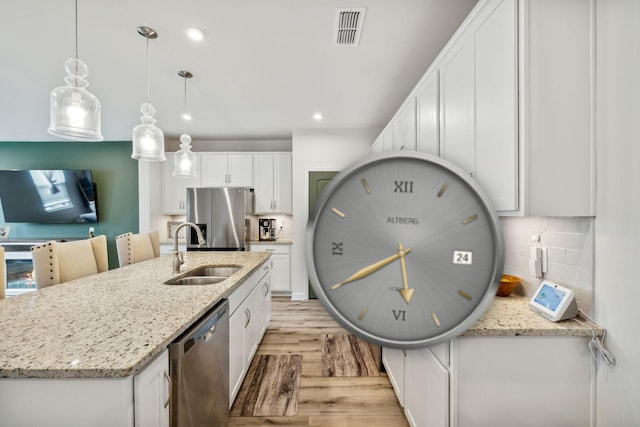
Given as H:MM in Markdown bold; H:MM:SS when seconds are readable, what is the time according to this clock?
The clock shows **5:40**
